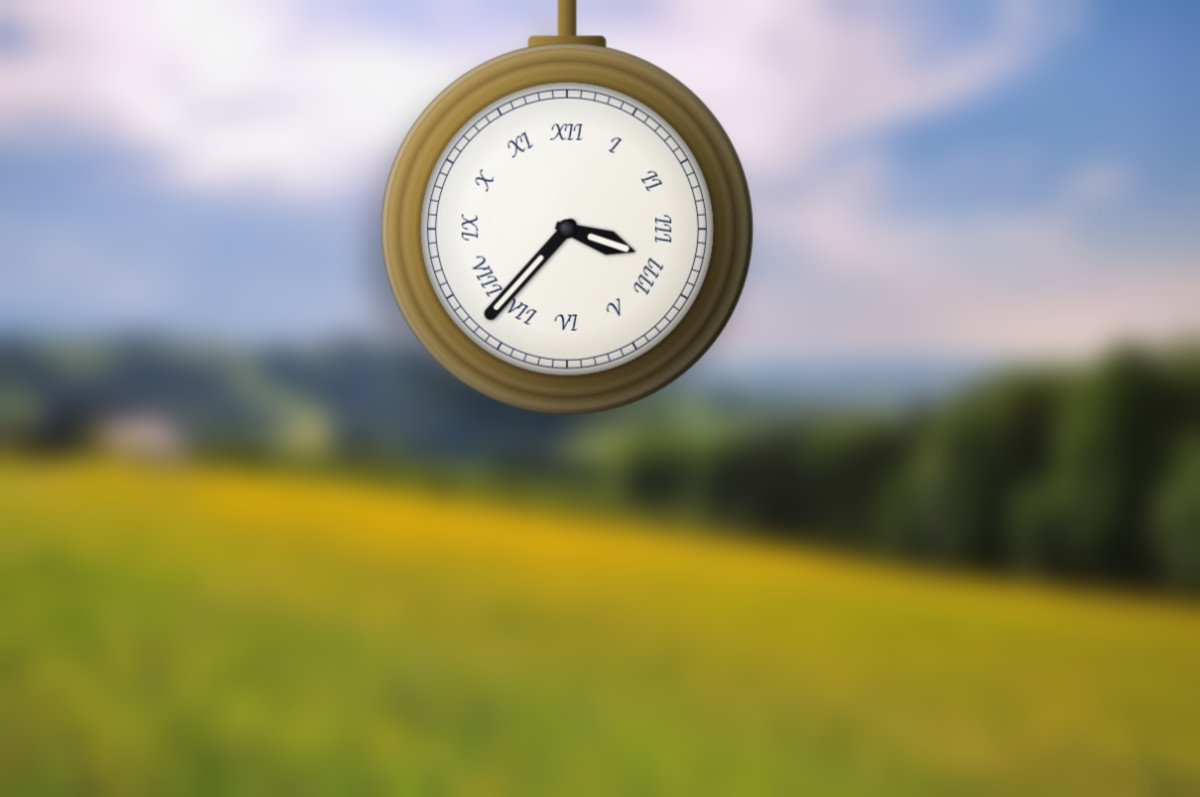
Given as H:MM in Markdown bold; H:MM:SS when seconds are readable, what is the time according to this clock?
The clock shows **3:37**
